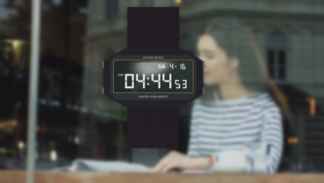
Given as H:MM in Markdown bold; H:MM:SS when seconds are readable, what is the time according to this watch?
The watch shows **4:44:53**
